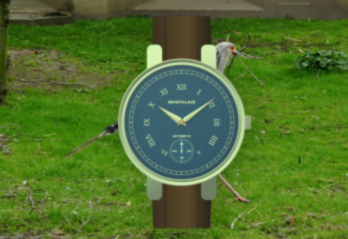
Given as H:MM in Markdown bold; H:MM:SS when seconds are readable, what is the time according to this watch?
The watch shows **10:09**
